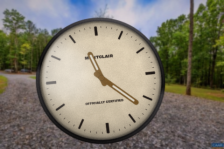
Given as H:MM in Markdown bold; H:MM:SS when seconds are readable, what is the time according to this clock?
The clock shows **11:22**
